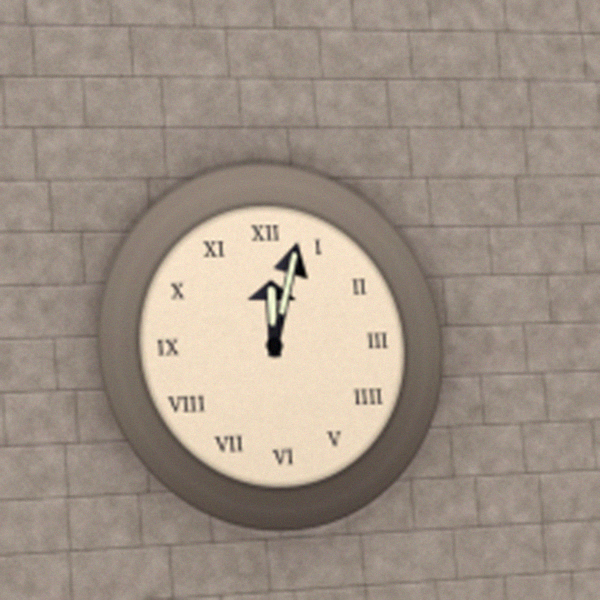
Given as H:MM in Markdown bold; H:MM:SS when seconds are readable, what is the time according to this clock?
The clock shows **12:03**
